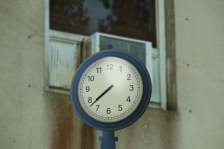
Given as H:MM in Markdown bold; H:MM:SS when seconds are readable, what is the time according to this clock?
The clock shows **7:38**
